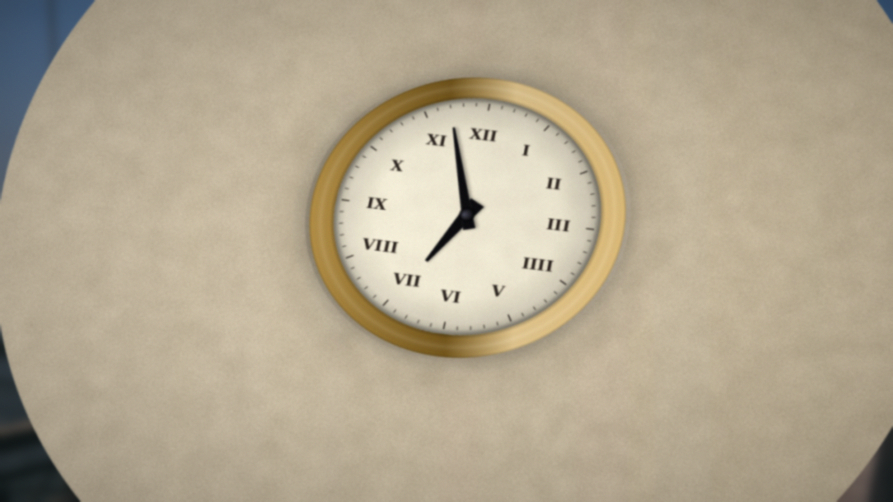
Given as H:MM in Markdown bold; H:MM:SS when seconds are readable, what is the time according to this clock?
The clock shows **6:57**
